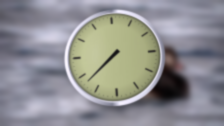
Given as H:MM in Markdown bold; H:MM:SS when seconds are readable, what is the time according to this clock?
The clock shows **7:38**
